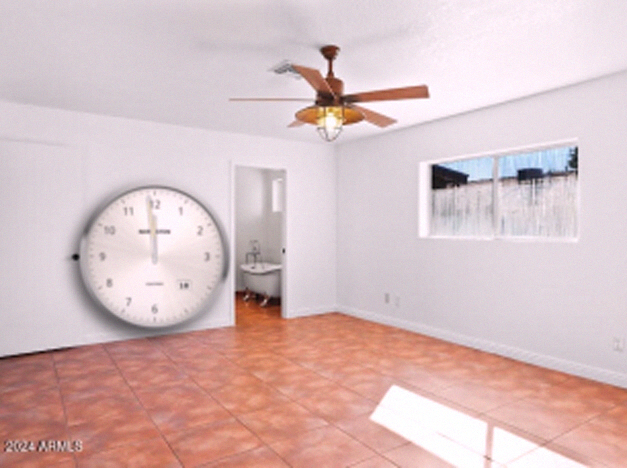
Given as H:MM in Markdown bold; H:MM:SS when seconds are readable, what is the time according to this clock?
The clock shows **11:59**
